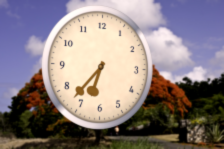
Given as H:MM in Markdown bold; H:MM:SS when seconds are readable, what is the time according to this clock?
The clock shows **6:37**
